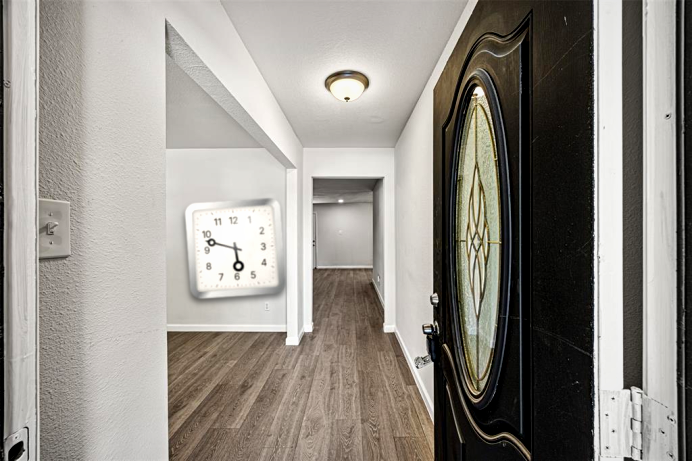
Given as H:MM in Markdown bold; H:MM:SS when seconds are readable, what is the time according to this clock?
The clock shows **5:48**
